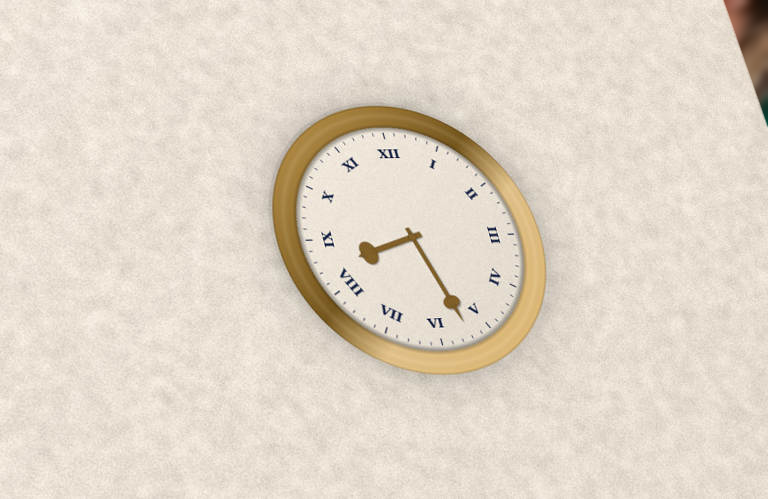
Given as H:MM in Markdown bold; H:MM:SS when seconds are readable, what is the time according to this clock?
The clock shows **8:27**
